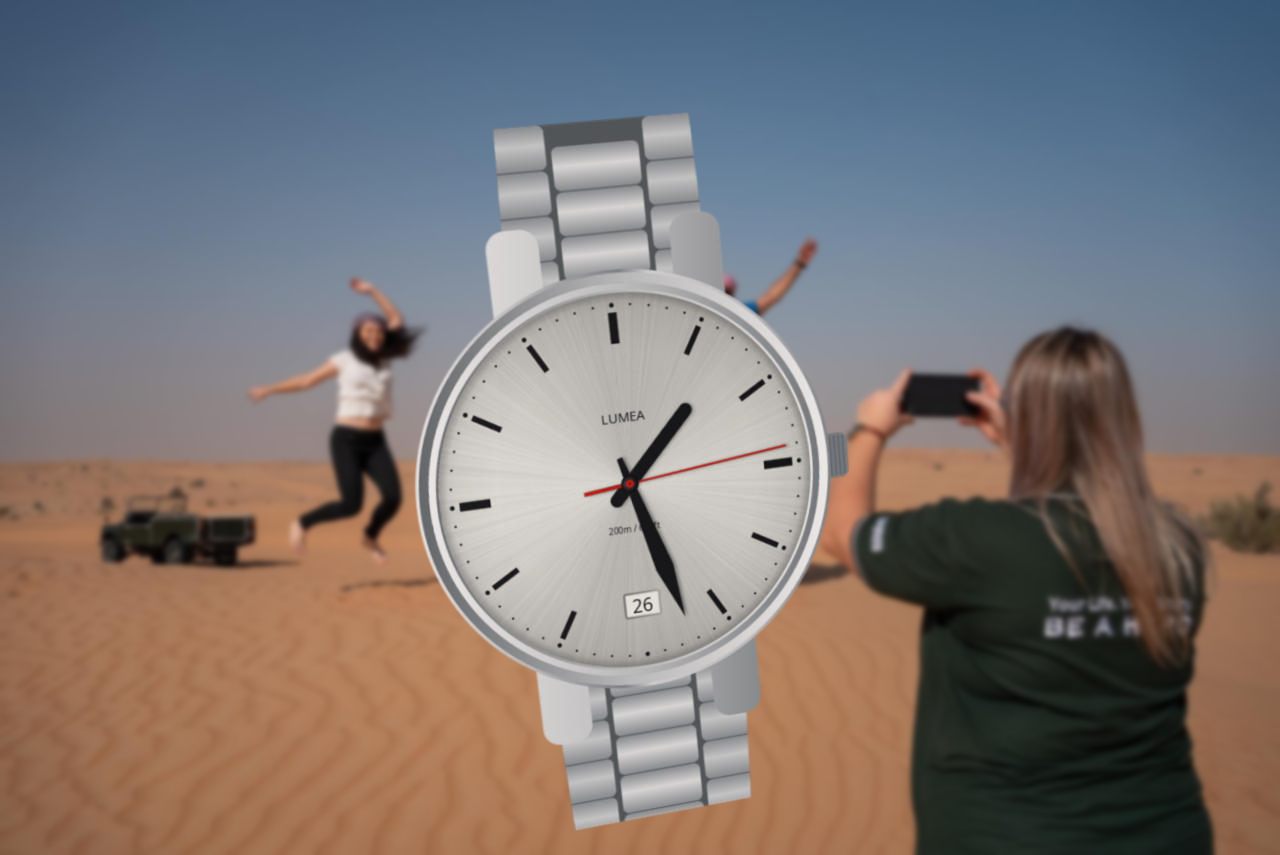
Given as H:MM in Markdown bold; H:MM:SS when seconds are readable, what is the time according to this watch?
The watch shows **1:27:14**
